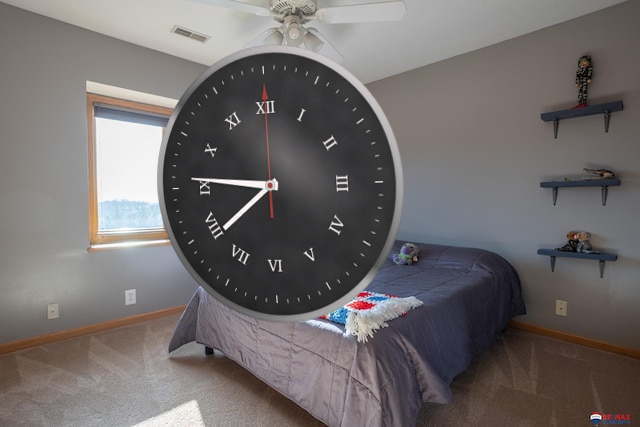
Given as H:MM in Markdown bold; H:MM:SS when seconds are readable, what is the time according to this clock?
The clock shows **7:46:00**
